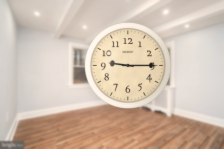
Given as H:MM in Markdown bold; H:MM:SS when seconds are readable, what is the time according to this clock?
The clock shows **9:15**
